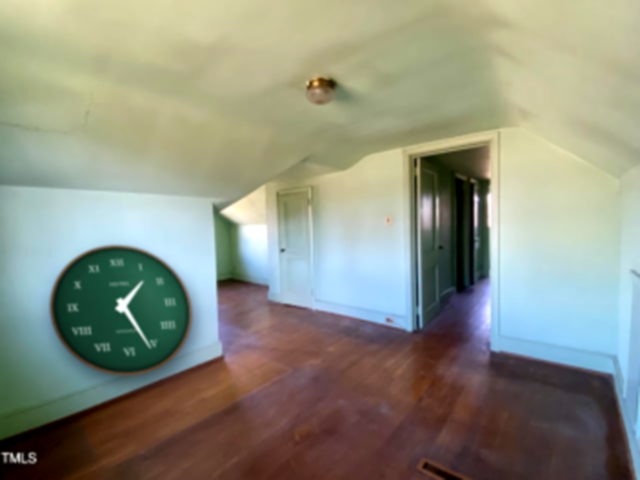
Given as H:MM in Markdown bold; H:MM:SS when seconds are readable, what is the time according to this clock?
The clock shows **1:26**
